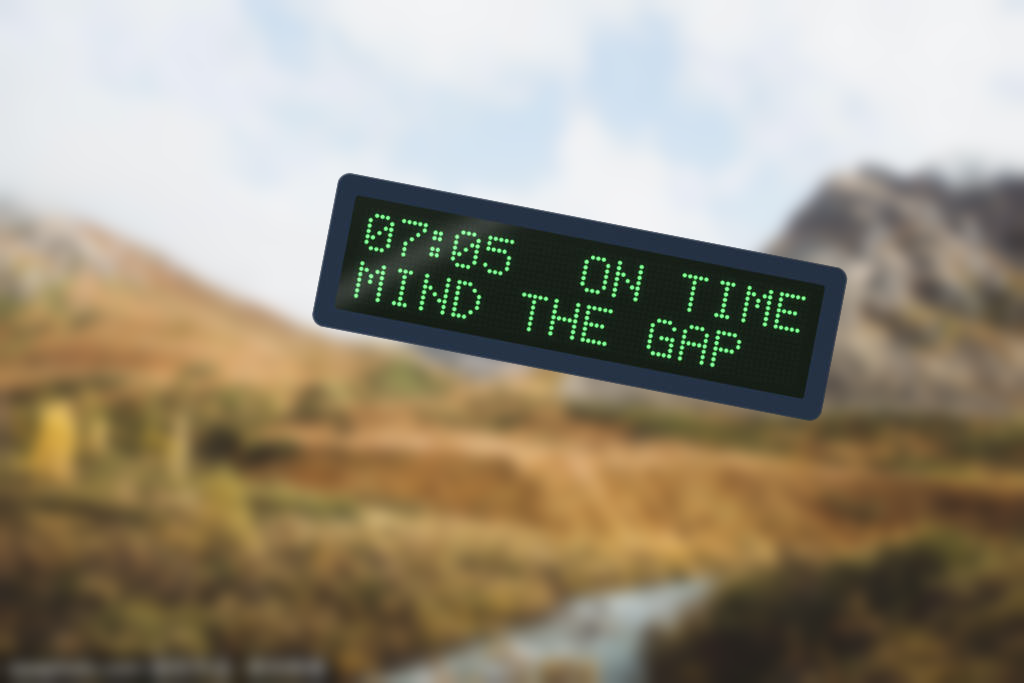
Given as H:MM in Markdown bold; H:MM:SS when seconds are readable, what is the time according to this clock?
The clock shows **7:05**
